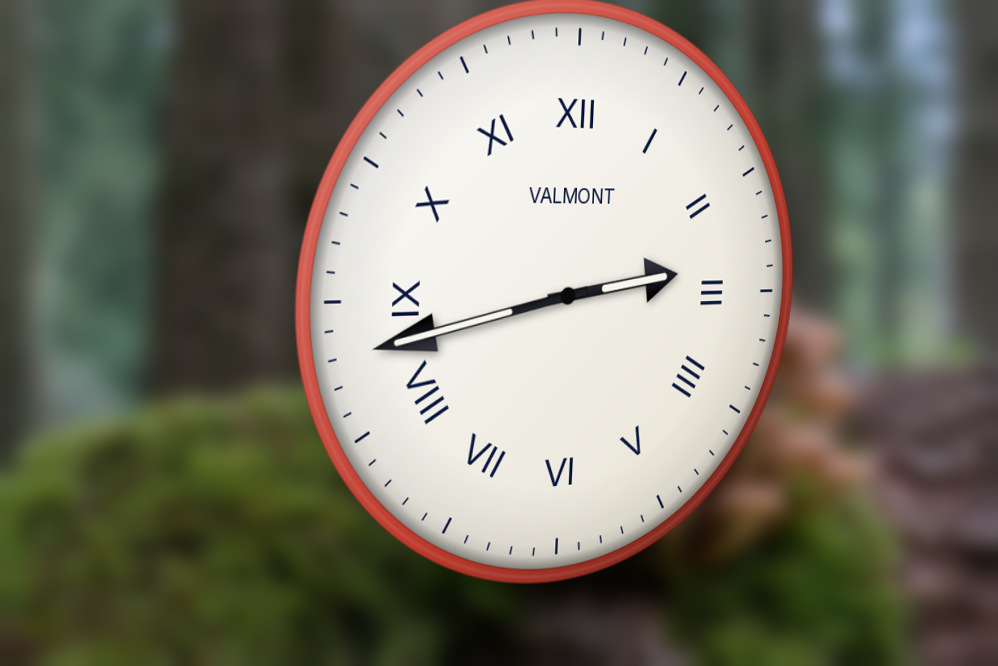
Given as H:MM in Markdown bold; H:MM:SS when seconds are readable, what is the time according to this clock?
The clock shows **2:43**
